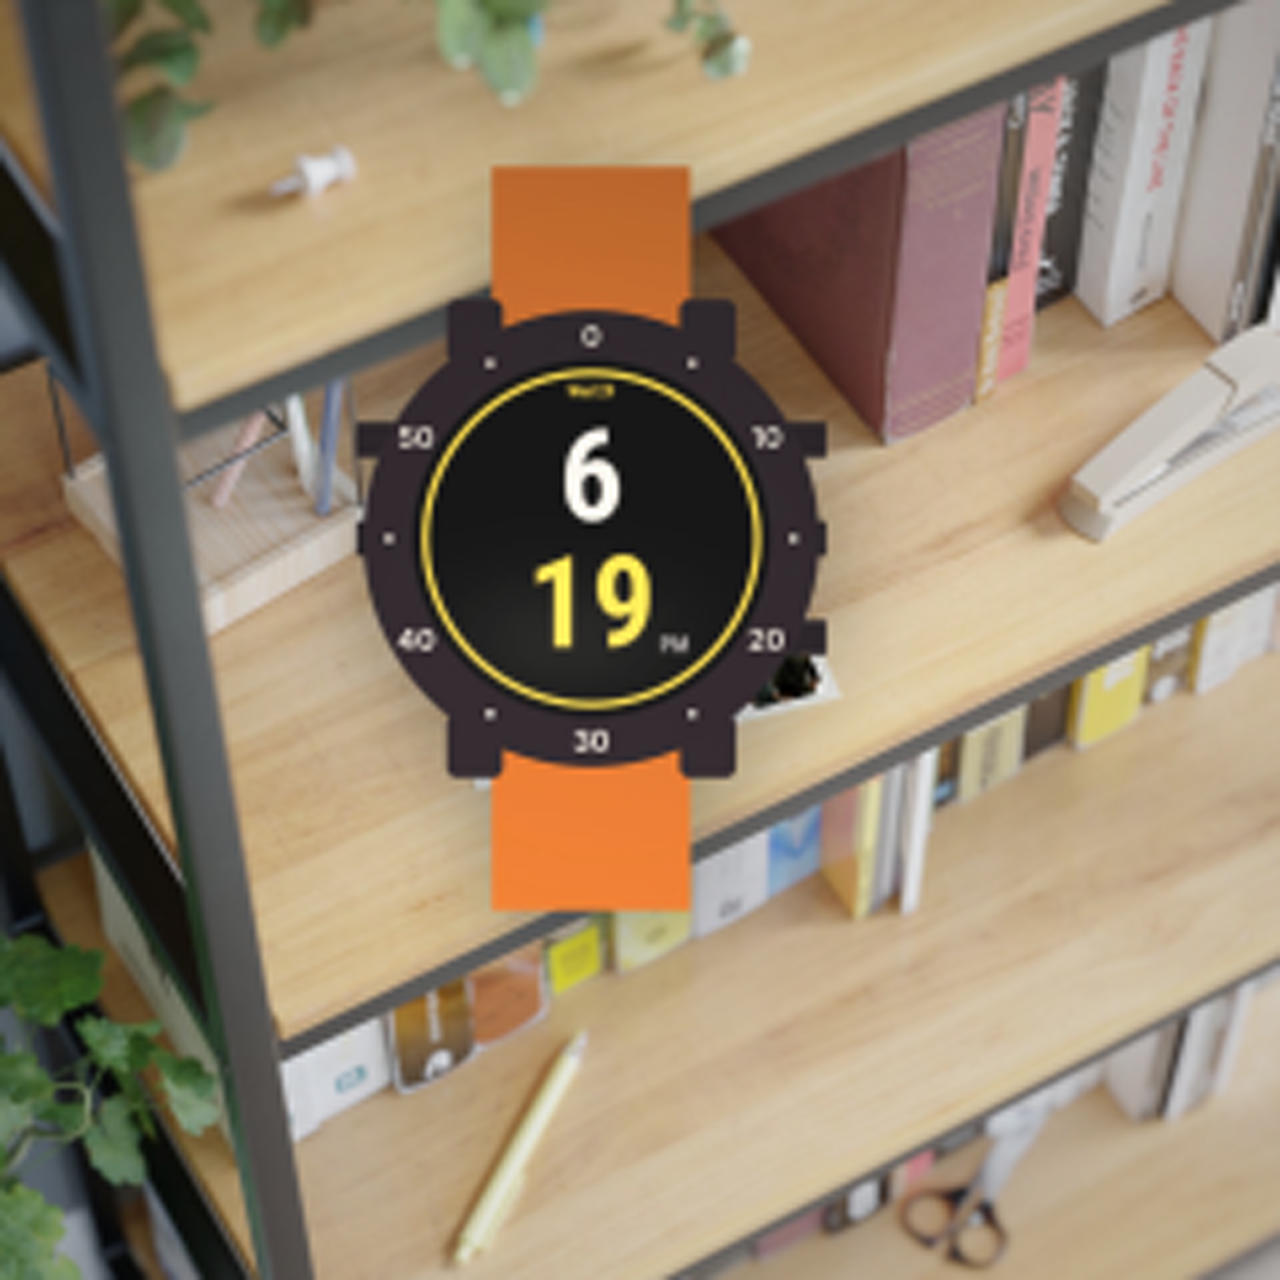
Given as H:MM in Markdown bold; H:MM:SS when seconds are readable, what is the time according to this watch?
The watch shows **6:19**
